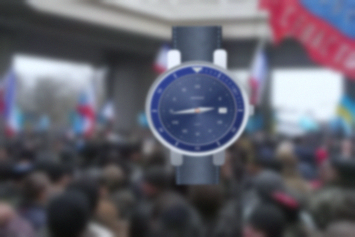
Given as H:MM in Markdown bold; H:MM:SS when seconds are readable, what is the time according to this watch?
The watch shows **2:44**
